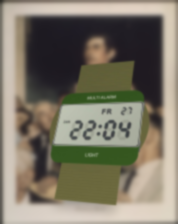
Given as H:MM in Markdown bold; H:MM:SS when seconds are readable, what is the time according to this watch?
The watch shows **22:04**
